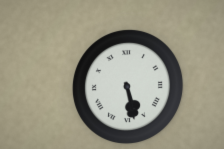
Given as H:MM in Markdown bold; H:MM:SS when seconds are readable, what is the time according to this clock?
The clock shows **5:28**
